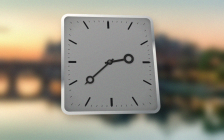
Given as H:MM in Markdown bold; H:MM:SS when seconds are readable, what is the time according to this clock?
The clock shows **2:38**
